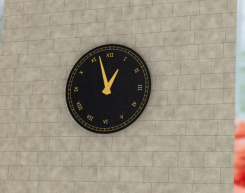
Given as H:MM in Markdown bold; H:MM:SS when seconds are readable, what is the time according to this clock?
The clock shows **12:57**
